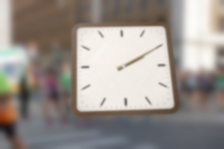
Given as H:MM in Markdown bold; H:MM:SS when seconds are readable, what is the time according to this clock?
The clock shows **2:10**
